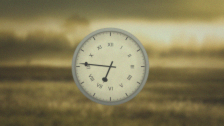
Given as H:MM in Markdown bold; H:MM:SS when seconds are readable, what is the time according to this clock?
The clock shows **6:46**
